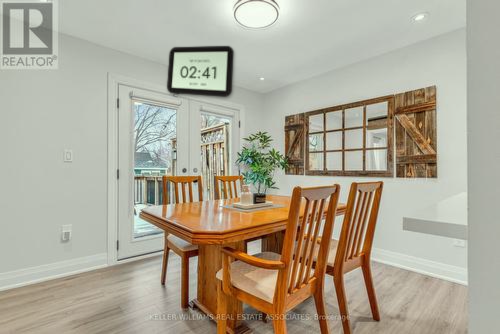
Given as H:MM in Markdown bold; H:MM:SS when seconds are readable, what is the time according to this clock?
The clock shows **2:41**
